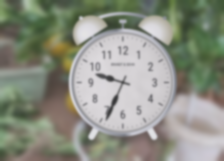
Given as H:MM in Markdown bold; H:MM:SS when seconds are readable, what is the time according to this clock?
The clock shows **9:34**
